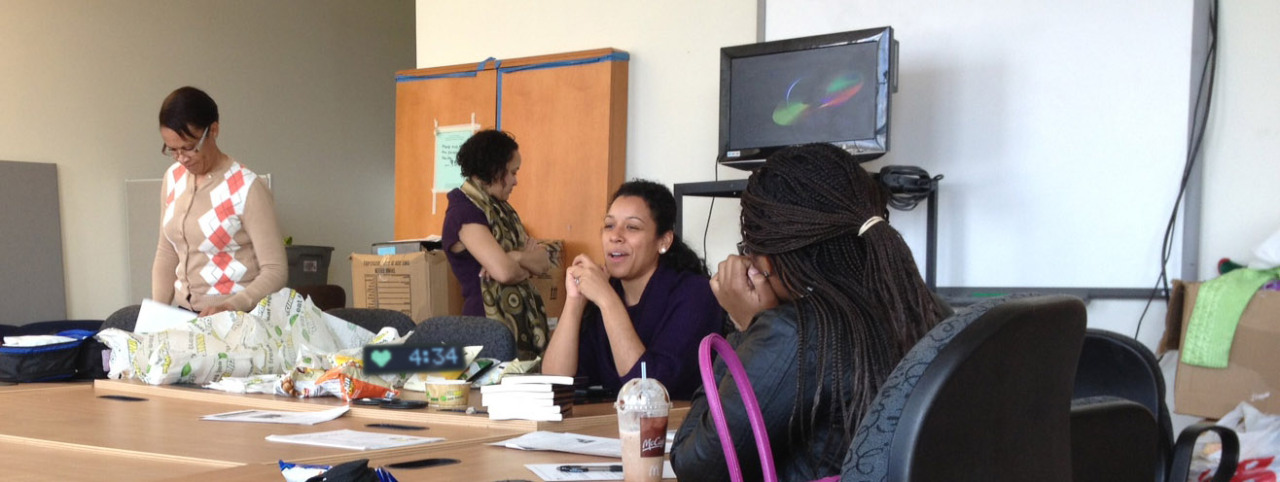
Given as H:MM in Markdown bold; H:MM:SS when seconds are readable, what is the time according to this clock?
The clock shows **4:34**
